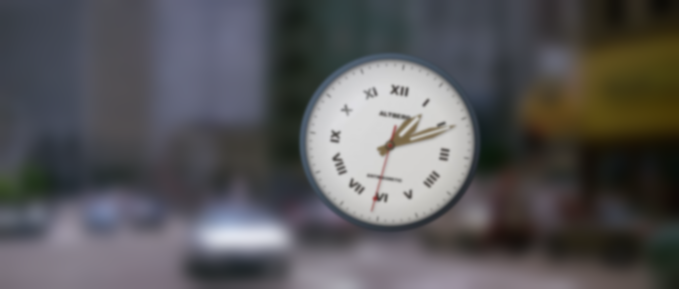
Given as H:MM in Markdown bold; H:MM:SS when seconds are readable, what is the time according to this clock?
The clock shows **1:10:31**
